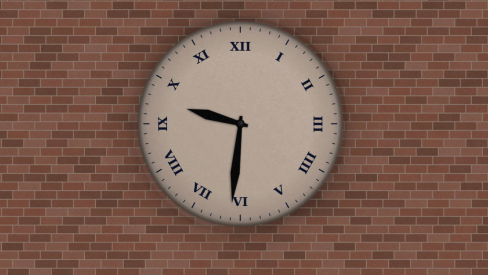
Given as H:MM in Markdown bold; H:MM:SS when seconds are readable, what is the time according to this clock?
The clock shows **9:31**
